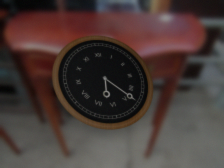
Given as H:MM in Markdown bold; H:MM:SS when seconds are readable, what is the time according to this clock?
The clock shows **6:23**
